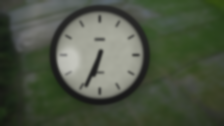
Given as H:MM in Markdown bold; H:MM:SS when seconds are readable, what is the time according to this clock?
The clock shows **6:34**
